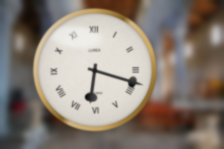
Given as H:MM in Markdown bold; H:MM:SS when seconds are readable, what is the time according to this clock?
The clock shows **6:18**
